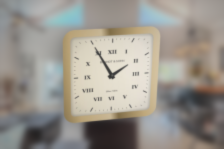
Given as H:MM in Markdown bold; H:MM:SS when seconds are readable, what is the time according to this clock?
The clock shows **1:55**
